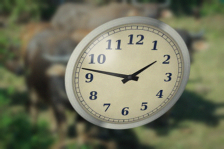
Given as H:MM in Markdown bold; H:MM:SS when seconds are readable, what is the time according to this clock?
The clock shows **1:47**
